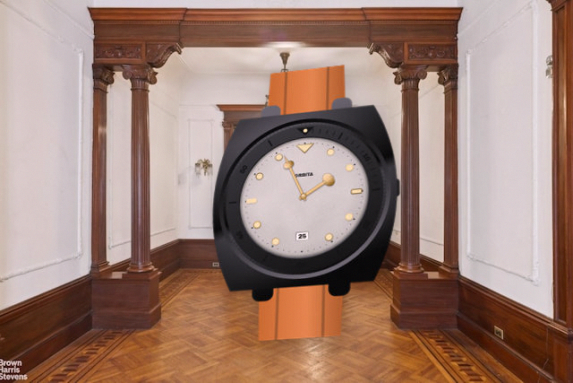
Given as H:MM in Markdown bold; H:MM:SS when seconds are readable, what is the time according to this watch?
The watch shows **1:56**
